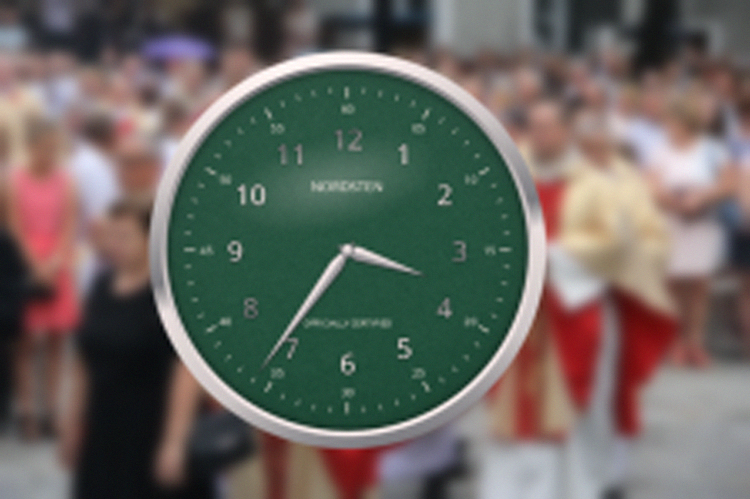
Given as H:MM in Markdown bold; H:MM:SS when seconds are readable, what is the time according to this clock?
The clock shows **3:36**
